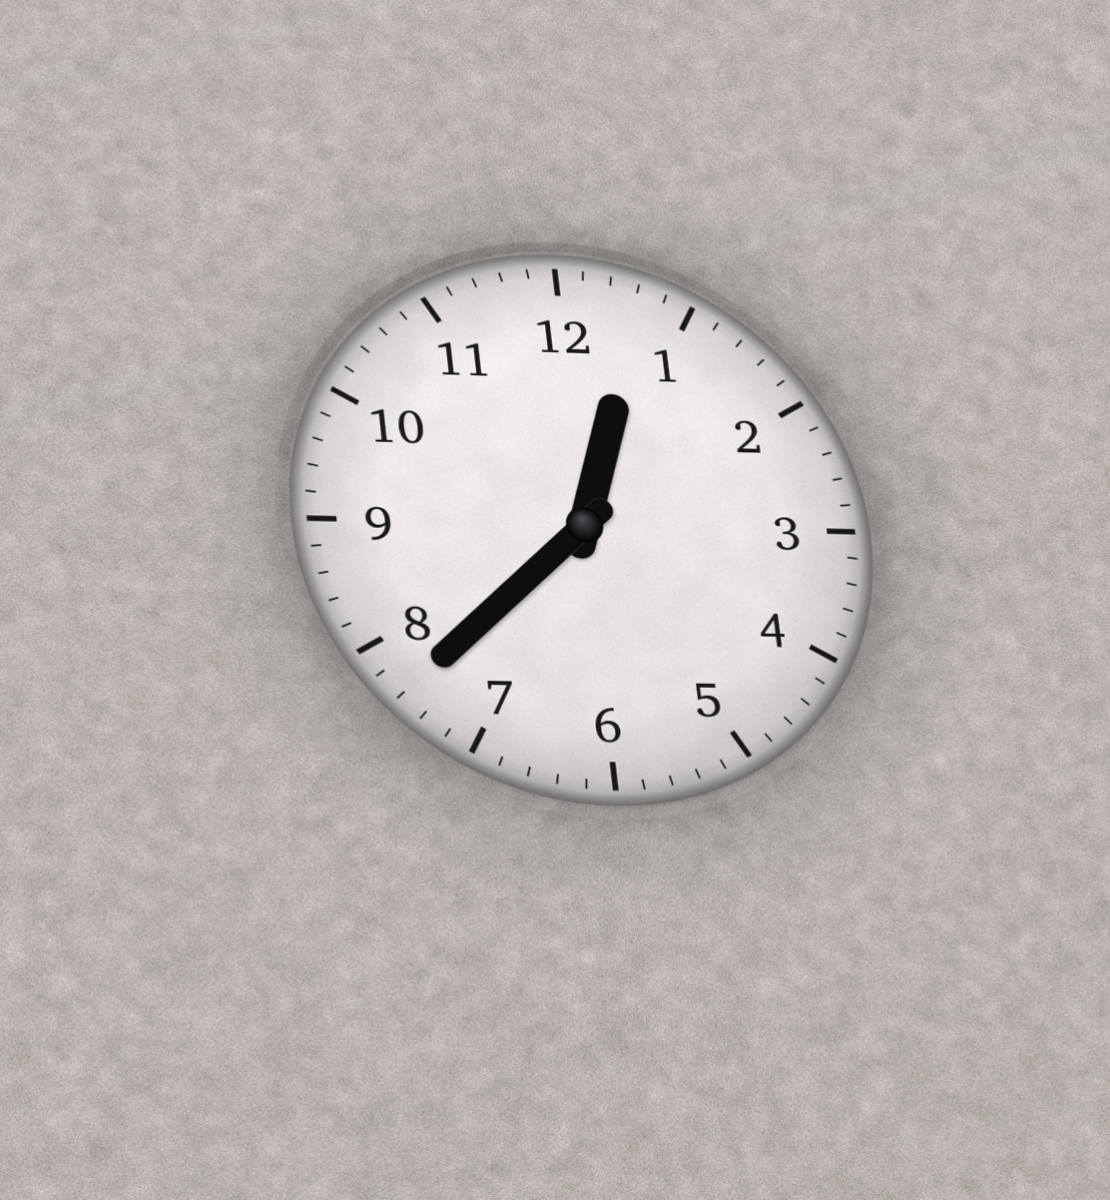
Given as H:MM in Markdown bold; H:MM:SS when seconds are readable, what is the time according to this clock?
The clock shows **12:38**
